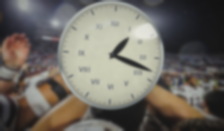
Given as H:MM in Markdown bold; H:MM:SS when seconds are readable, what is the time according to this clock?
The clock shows **1:18**
